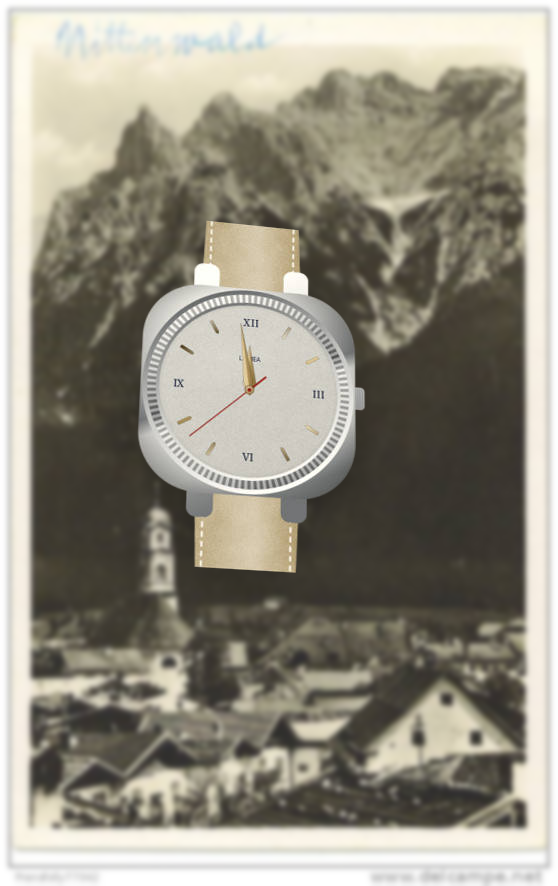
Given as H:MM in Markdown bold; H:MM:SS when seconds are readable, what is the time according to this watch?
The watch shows **11:58:38**
